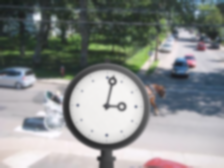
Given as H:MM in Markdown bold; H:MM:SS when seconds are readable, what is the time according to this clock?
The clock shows **3:02**
